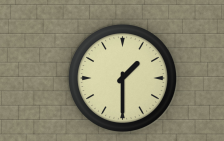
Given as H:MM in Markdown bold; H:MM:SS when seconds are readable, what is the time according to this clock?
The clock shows **1:30**
